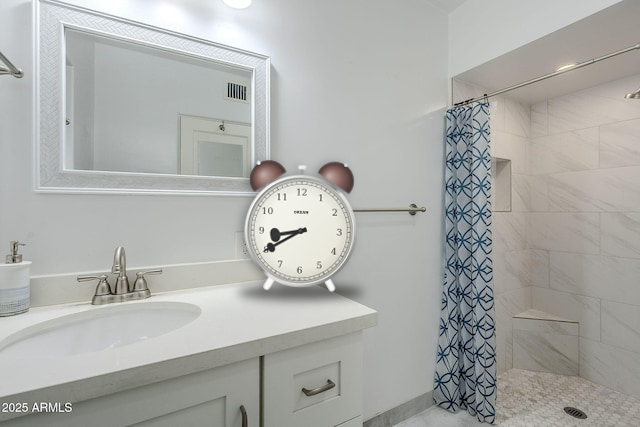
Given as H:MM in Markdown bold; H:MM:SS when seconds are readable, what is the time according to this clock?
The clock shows **8:40**
